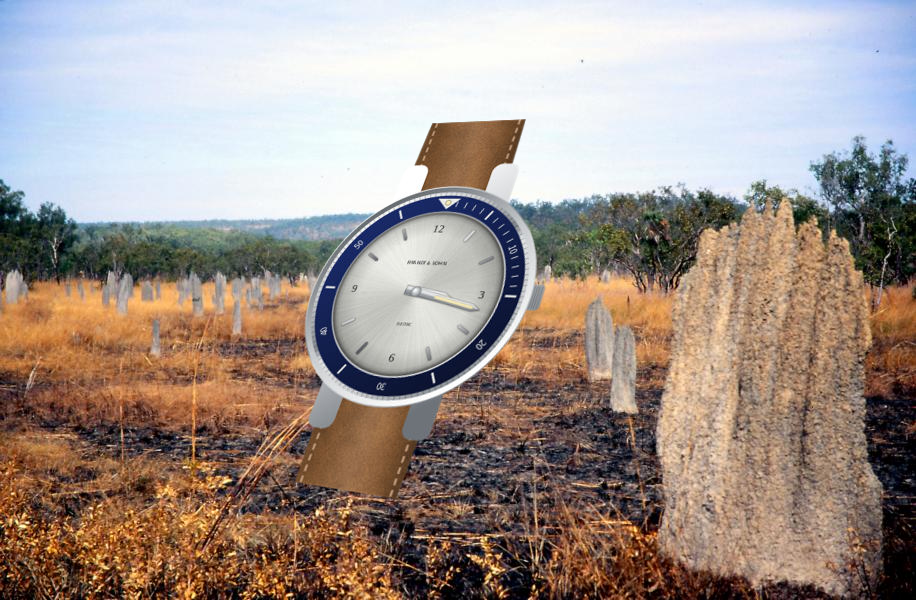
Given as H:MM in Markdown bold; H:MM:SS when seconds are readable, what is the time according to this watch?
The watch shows **3:17**
